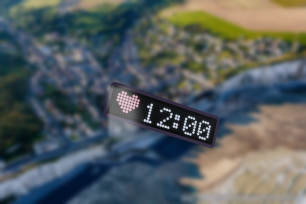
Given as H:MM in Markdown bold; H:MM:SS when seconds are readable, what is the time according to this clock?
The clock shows **12:00**
